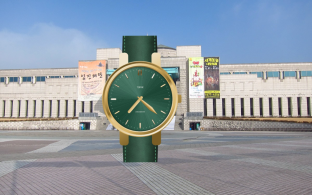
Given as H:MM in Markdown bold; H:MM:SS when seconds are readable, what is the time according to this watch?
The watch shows **7:22**
